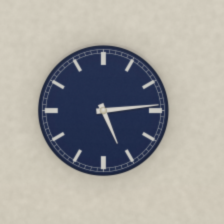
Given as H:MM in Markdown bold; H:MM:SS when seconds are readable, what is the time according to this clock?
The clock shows **5:14**
